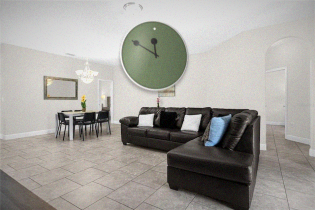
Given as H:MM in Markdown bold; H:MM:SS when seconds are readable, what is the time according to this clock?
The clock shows **11:50**
